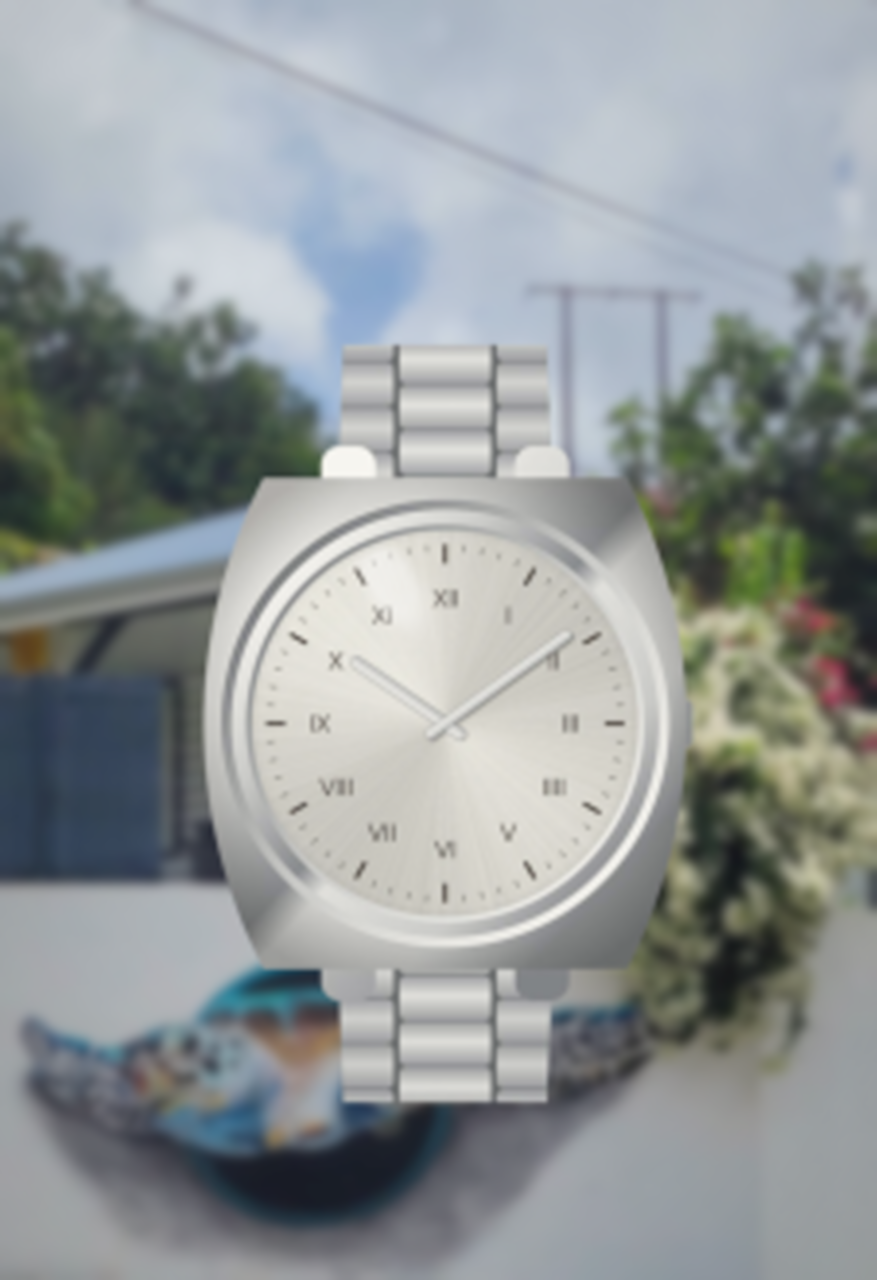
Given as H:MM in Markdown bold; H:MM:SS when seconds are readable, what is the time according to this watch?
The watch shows **10:09**
